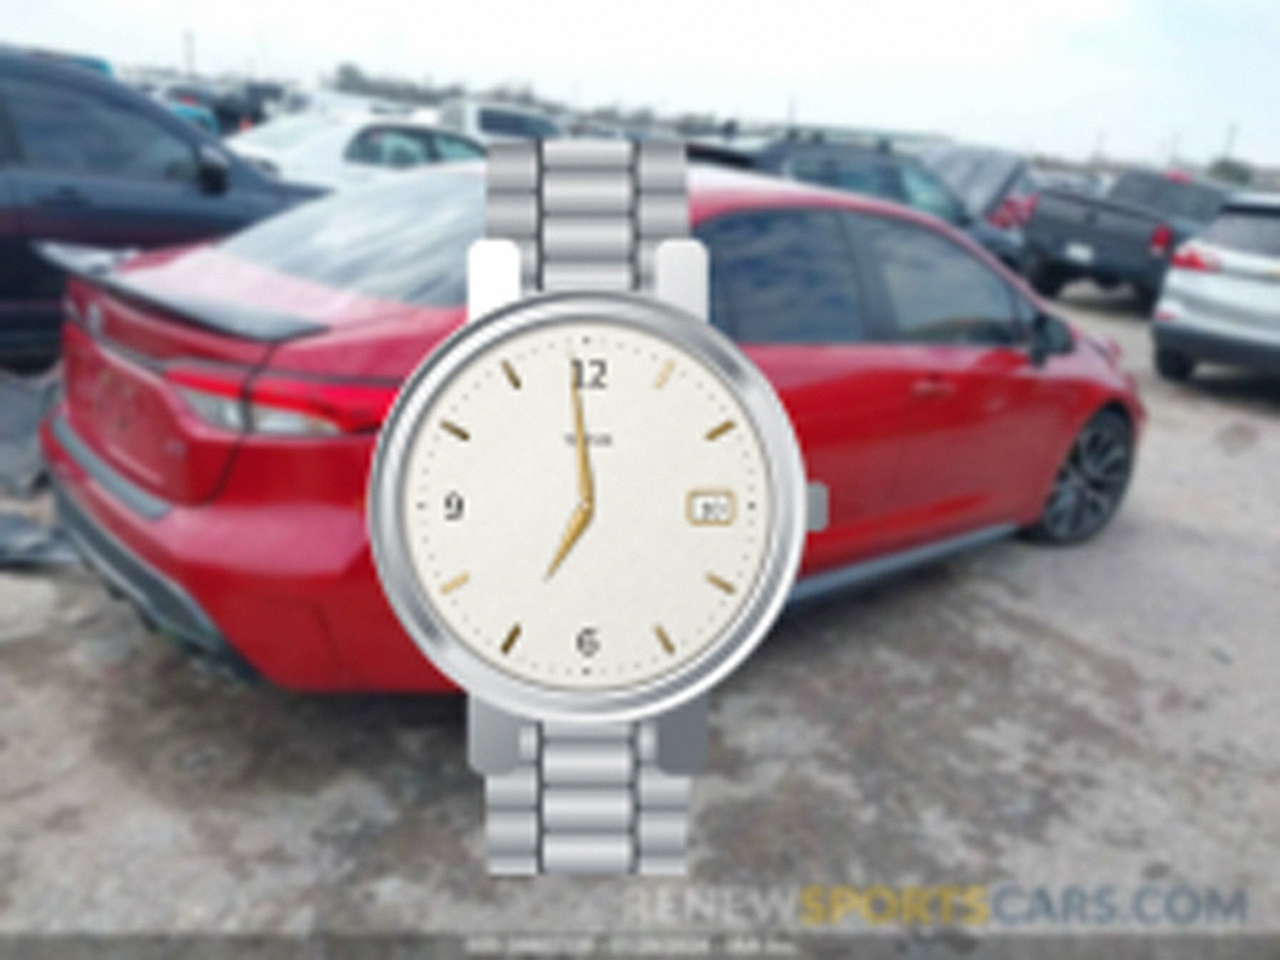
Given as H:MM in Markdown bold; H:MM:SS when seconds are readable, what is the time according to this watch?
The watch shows **6:59**
